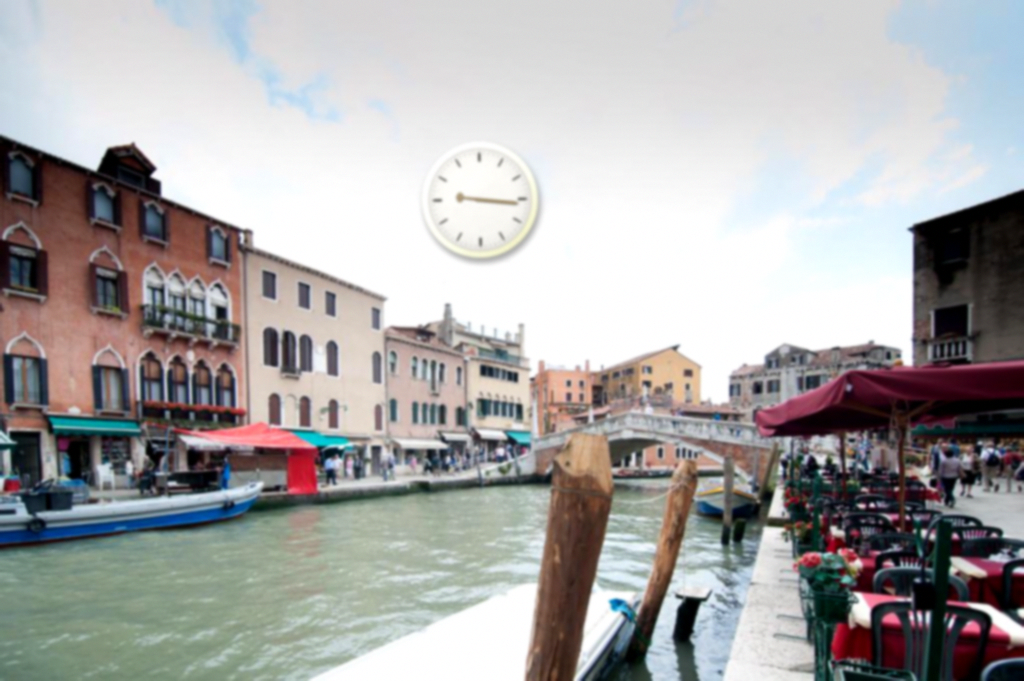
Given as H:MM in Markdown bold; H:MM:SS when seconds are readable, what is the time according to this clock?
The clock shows **9:16**
